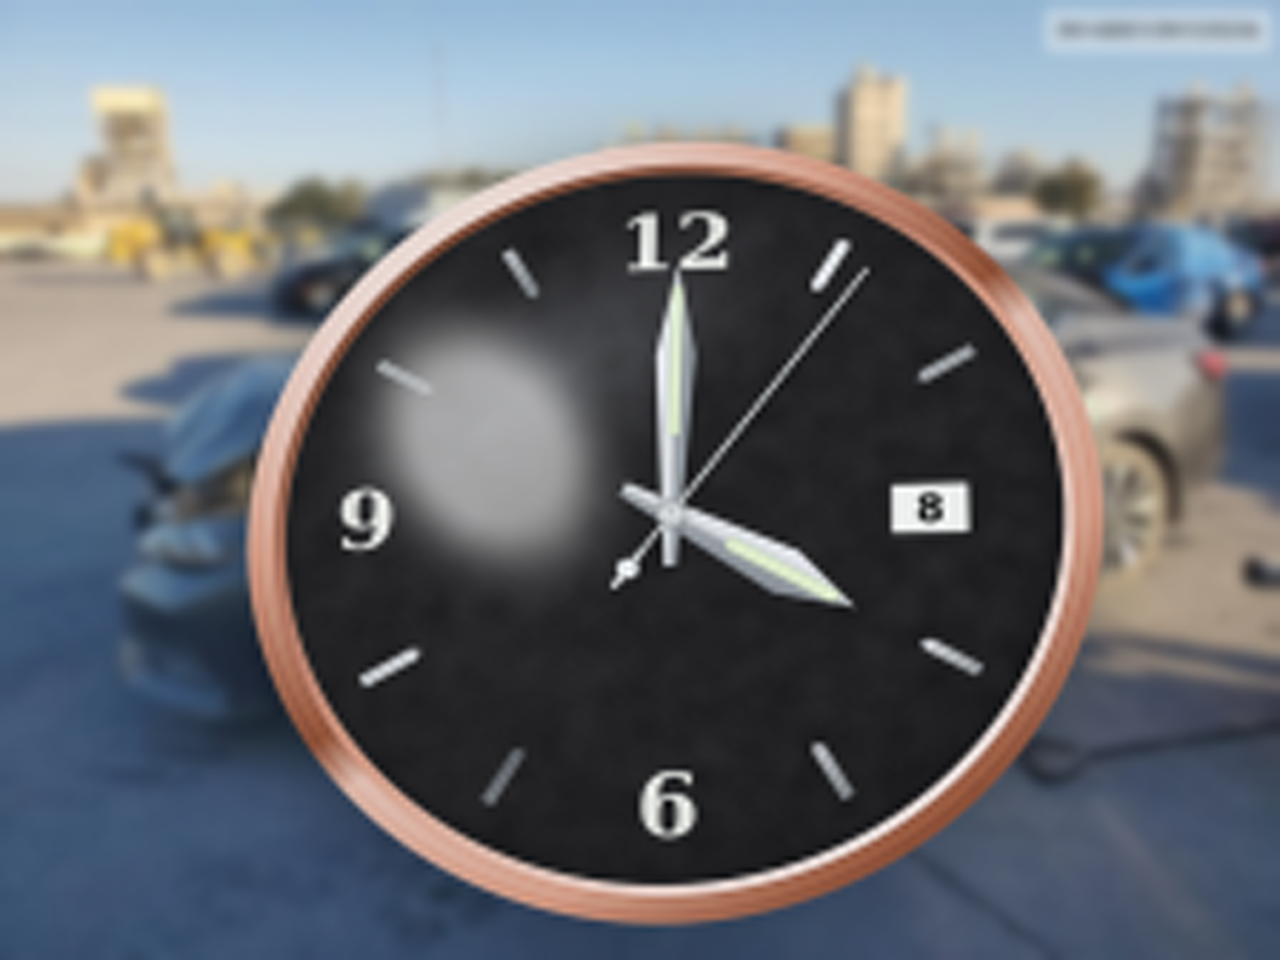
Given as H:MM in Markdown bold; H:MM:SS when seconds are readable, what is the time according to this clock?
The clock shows **4:00:06**
